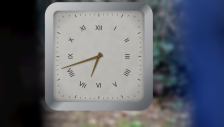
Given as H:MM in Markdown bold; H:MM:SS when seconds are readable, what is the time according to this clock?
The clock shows **6:42**
